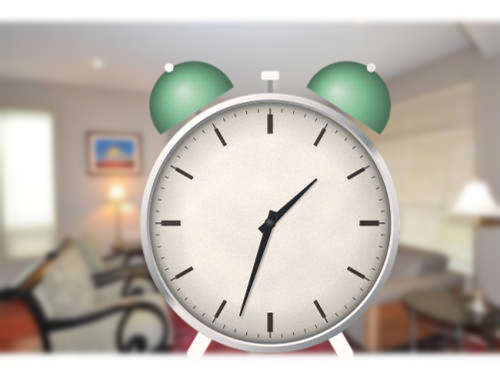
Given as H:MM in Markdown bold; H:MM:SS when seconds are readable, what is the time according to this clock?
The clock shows **1:33**
